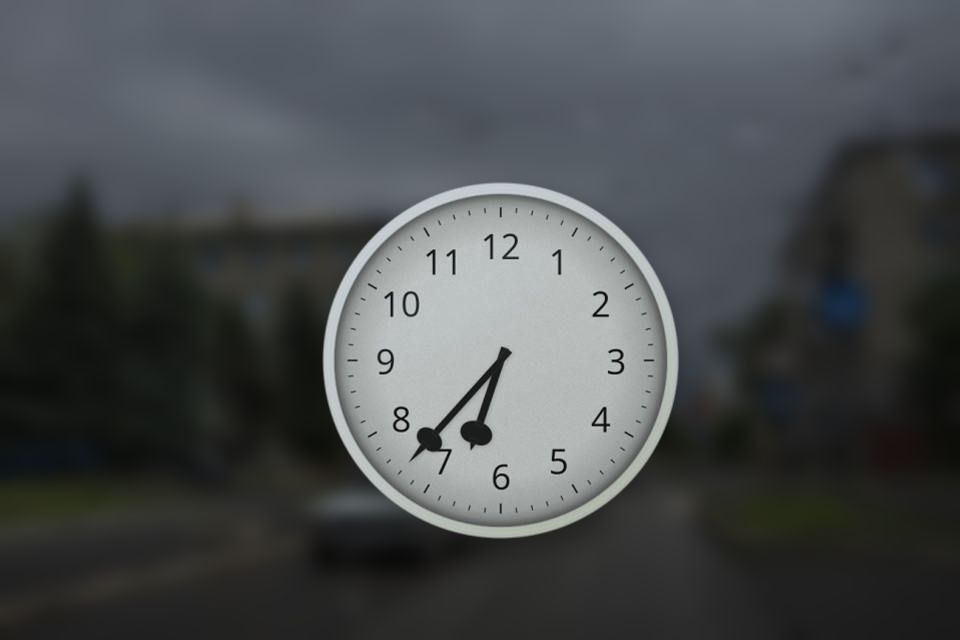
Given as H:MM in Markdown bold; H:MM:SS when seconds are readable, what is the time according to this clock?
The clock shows **6:37**
